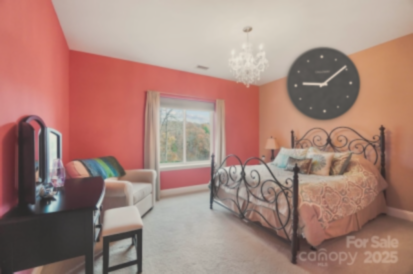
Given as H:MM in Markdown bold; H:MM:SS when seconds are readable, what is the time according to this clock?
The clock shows **9:09**
